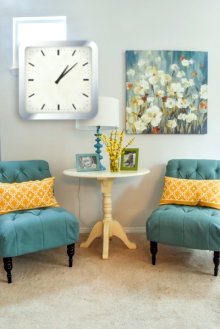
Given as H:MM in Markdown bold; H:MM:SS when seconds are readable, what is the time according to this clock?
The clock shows **1:08**
